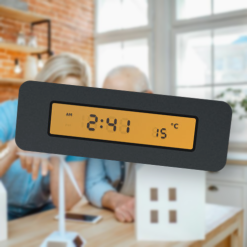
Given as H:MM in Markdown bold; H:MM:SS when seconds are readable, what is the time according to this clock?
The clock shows **2:41**
